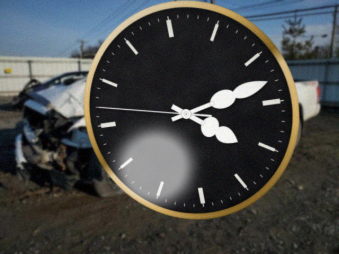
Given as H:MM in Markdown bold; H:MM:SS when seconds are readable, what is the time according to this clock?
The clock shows **4:12:47**
